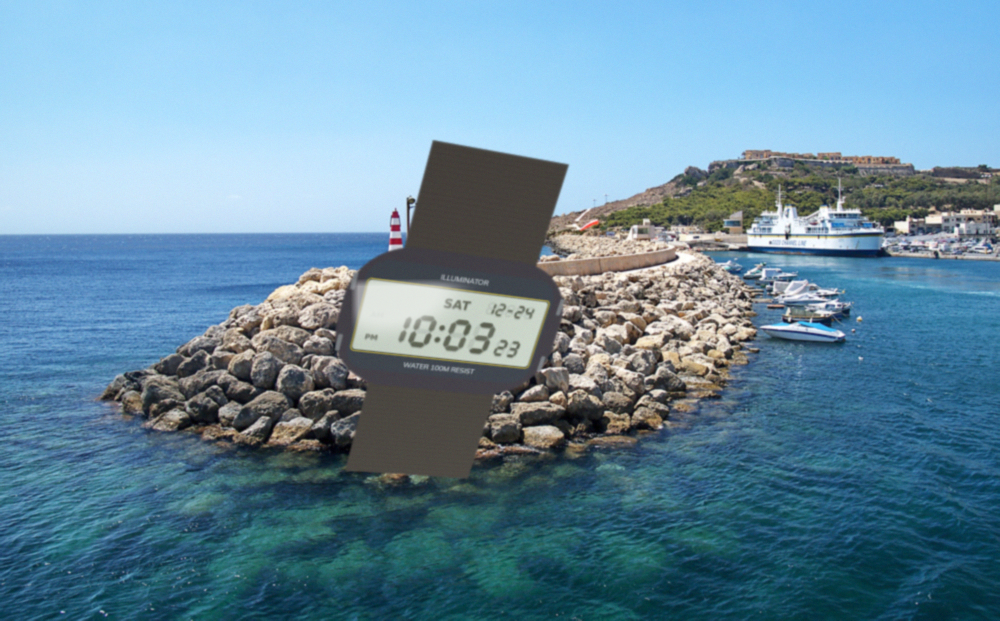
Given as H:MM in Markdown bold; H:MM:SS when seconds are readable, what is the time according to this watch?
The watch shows **10:03:23**
